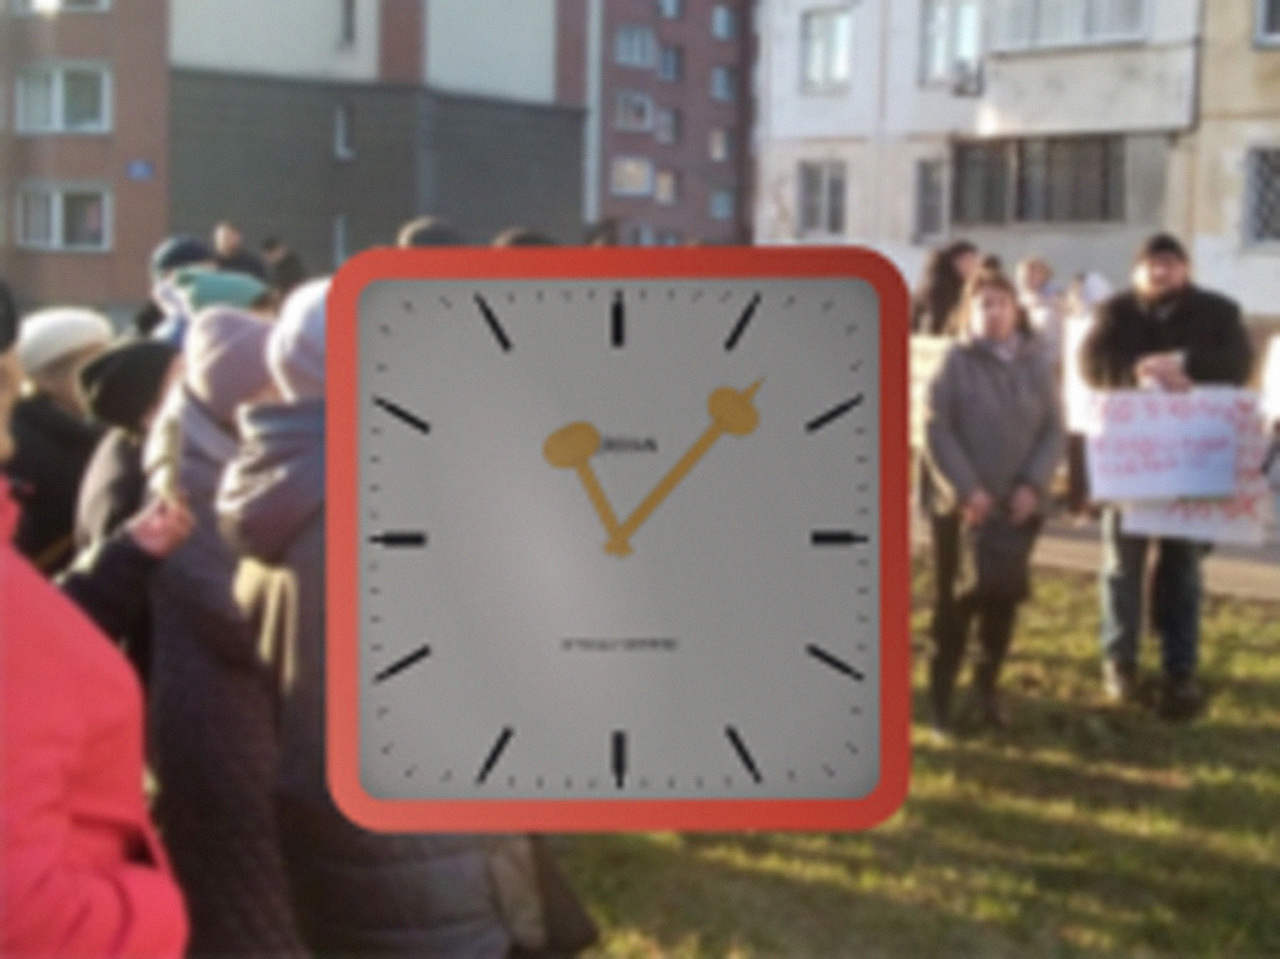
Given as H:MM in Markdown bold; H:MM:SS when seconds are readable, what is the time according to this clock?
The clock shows **11:07**
